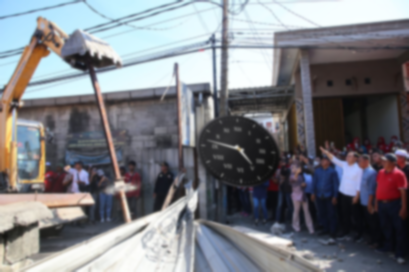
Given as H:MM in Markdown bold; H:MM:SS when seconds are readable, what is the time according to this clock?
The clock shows **4:47**
